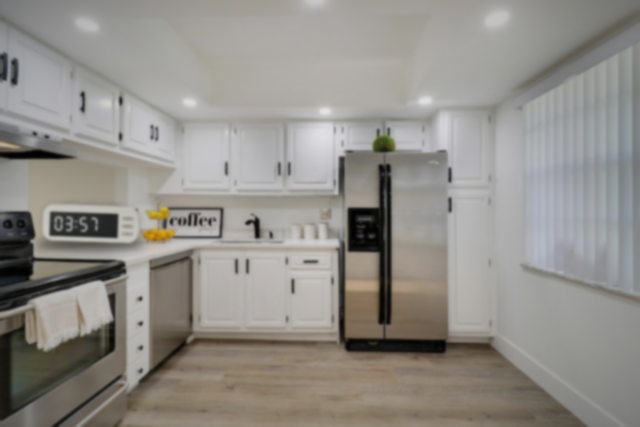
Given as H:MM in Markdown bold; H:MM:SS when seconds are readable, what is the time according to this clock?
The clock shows **3:57**
